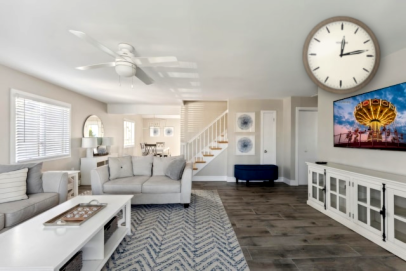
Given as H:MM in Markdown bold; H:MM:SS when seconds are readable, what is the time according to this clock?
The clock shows **12:13**
